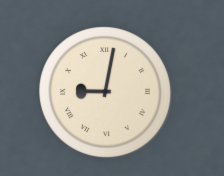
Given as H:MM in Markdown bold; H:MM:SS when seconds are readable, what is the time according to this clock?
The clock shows **9:02**
